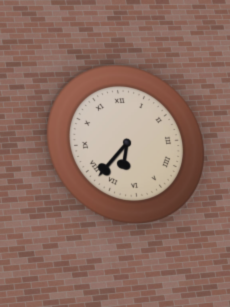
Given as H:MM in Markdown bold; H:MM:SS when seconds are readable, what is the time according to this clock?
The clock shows **6:38**
